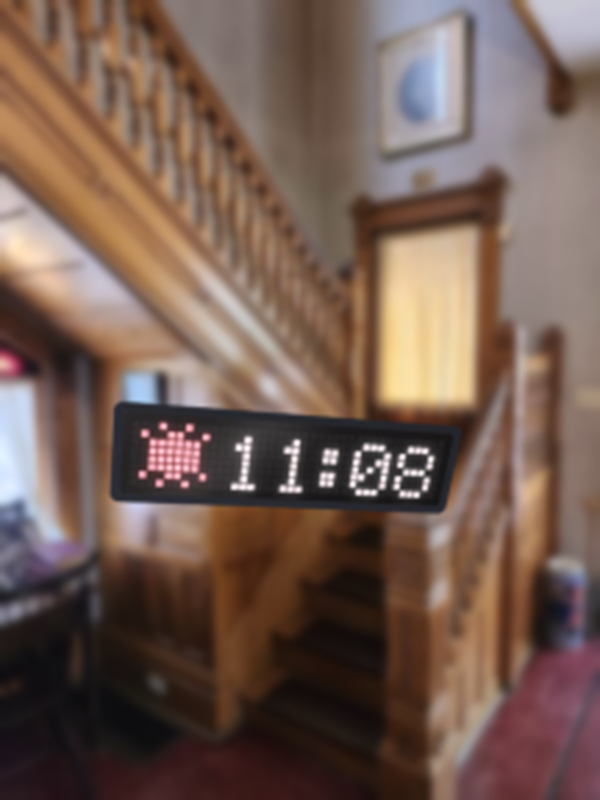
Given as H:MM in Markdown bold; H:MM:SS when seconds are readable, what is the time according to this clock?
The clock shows **11:08**
